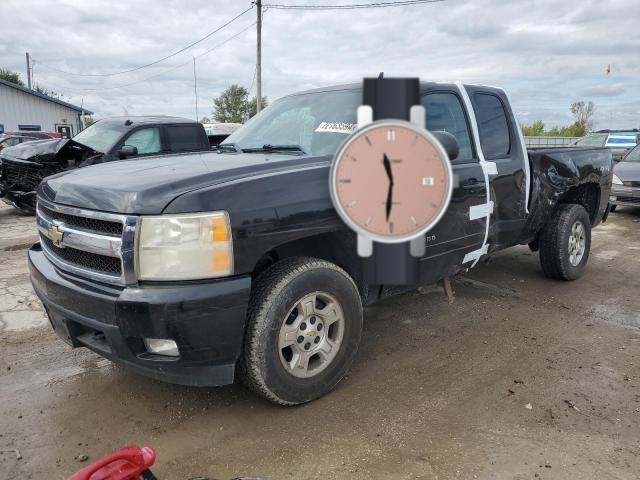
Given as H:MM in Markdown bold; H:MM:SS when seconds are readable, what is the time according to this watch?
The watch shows **11:31**
